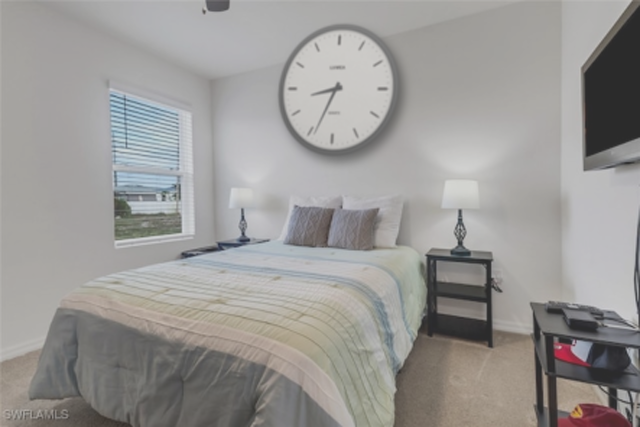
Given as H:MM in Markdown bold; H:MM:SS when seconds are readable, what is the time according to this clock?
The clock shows **8:34**
